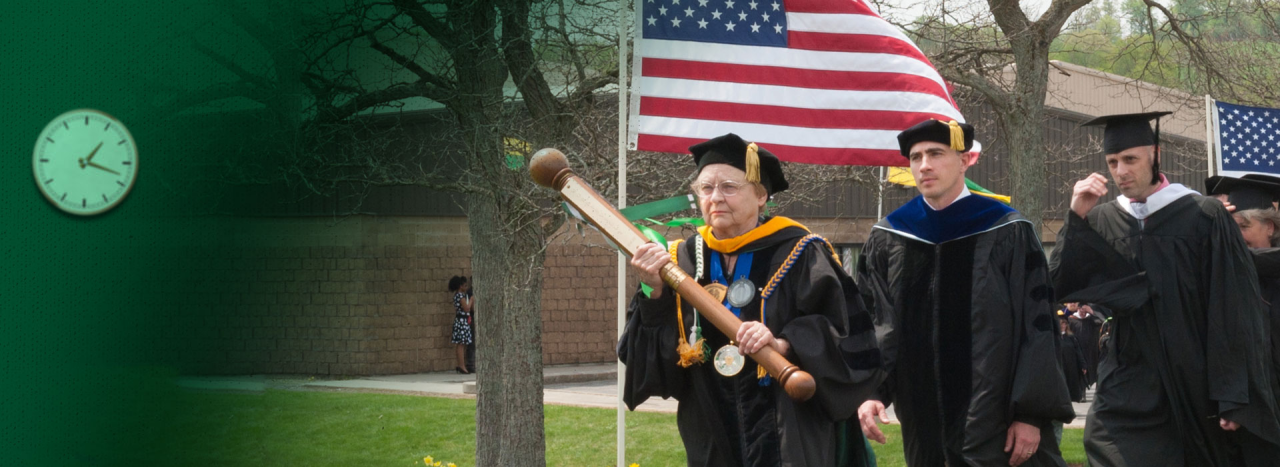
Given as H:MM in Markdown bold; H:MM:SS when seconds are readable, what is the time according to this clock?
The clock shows **1:18**
